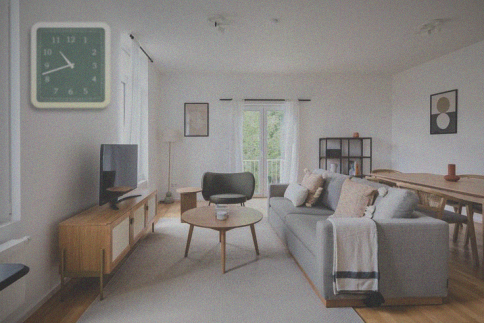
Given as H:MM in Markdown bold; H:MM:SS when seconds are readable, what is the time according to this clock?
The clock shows **10:42**
